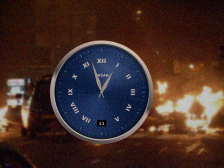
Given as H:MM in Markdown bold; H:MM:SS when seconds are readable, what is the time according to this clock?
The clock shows **12:57**
